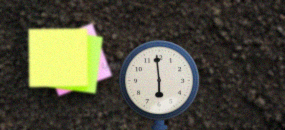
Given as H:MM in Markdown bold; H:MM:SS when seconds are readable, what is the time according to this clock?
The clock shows **5:59**
